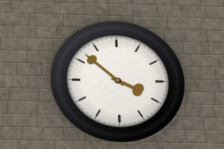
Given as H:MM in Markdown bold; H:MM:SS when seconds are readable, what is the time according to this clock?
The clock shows **3:52**
